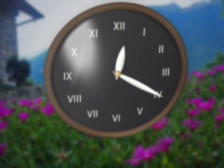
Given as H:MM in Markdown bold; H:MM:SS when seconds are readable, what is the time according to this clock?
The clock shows **12:20**
